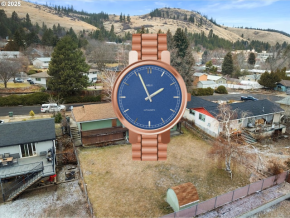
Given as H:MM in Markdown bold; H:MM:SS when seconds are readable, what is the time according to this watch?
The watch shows **1:56**
